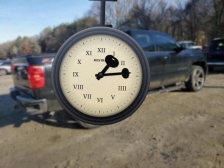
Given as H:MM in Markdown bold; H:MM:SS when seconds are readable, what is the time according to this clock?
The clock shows **1:14**
